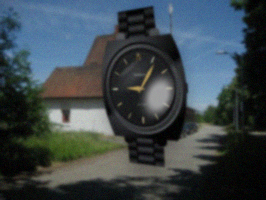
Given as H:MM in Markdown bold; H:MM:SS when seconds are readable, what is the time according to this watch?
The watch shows **9:06**
